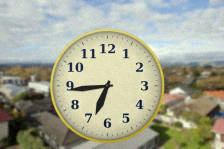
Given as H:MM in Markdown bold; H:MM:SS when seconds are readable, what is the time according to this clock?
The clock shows **6:44**
